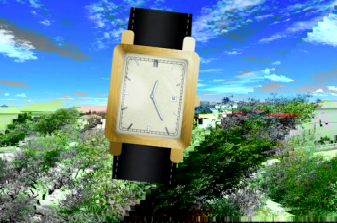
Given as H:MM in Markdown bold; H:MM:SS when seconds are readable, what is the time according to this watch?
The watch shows **12:25**
